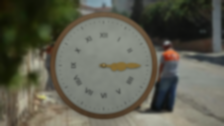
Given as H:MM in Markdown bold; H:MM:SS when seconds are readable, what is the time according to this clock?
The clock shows **3:15**
